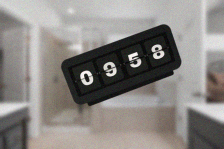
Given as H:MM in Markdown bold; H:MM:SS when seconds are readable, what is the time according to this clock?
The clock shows **9:58**
